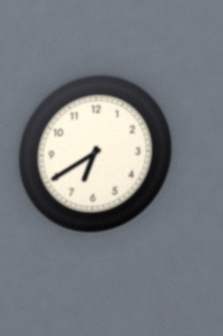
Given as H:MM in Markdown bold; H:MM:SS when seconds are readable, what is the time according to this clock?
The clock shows **6:40**
